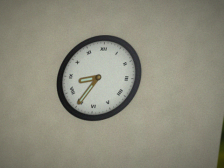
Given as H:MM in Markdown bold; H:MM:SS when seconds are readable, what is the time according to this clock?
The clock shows **8:35**
